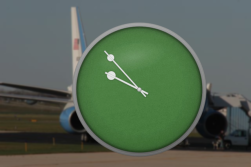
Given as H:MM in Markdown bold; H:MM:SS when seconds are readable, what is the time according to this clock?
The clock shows **9:53**
